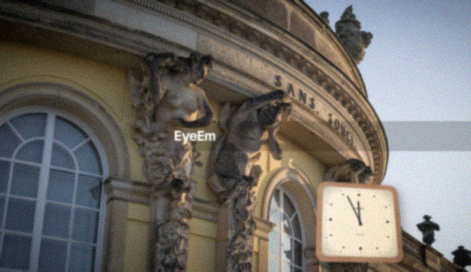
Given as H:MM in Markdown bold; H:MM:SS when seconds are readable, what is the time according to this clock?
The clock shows **11:56**
